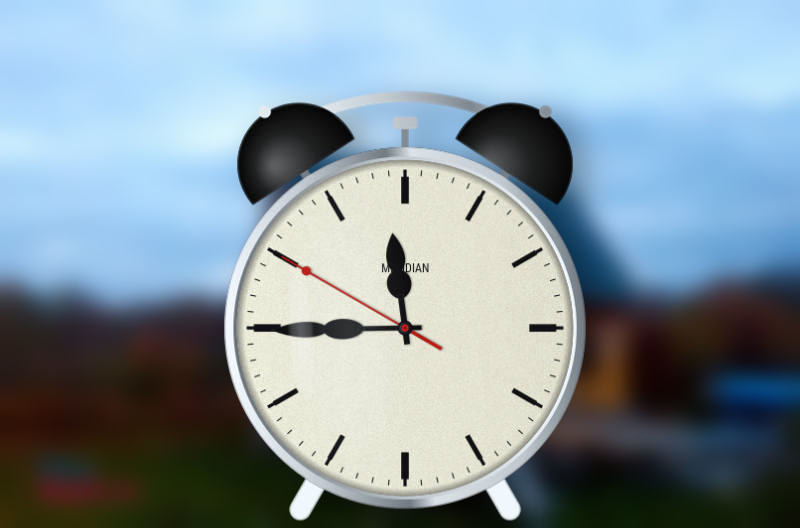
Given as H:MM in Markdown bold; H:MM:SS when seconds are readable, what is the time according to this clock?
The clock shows **11:44:50**
